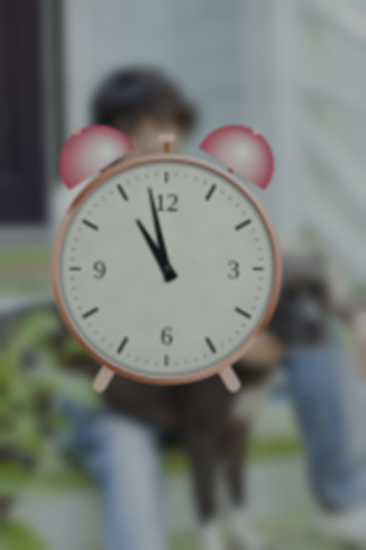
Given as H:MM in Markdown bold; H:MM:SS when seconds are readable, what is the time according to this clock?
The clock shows **10:58**
